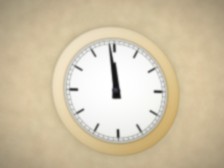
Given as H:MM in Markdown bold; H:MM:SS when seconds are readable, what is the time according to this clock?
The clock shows **11:59**
